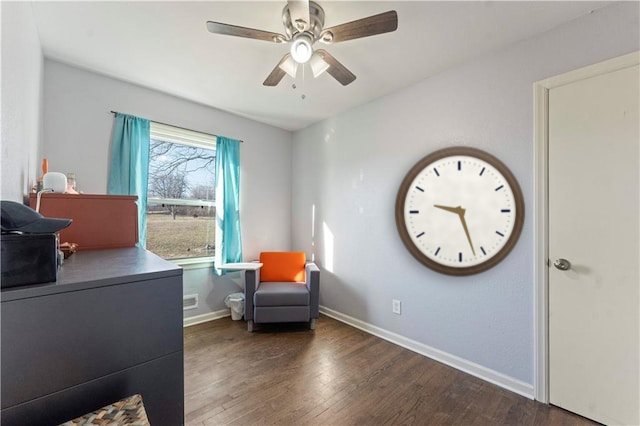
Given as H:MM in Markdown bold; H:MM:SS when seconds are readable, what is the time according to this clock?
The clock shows **9:27**
